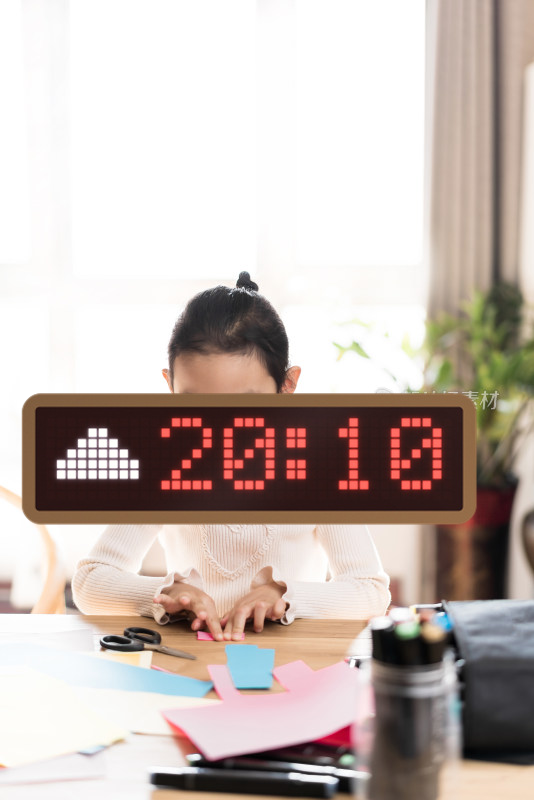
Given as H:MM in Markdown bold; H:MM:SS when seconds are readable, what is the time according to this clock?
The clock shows **20:10**
